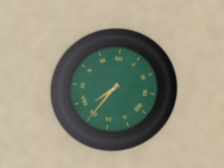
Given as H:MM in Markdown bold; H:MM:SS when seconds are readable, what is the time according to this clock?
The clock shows **7:35**
